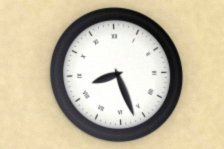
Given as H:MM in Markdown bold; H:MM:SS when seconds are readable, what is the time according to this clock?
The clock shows **8:27**
